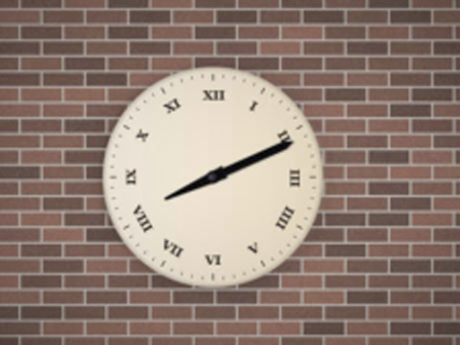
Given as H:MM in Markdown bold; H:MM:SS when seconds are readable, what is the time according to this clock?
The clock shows **8:11**
